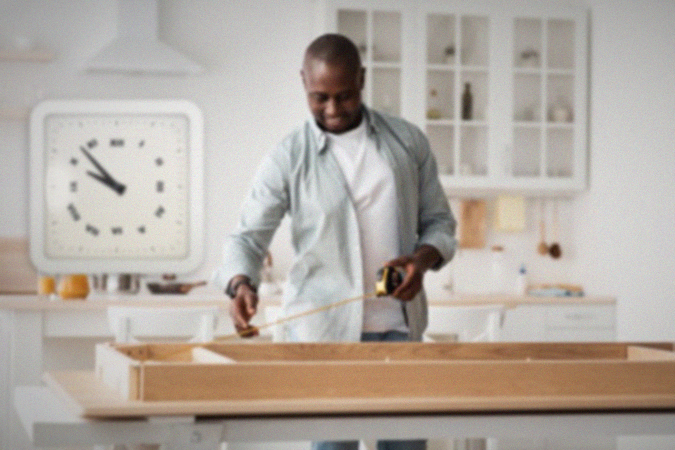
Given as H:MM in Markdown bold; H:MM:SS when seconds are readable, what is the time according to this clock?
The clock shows **9:53**
